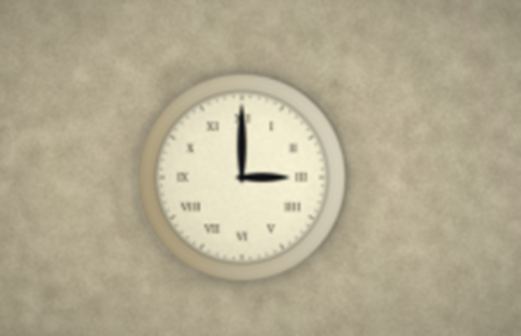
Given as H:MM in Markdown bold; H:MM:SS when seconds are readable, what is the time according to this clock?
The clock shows **3:00**
